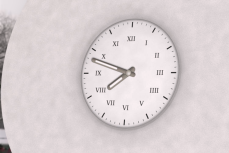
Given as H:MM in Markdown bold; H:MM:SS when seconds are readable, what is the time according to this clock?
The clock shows **7:48**
